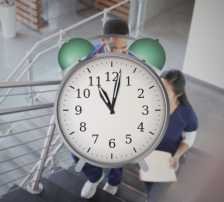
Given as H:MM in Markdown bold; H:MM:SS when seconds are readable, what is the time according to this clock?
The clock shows **11:02**
